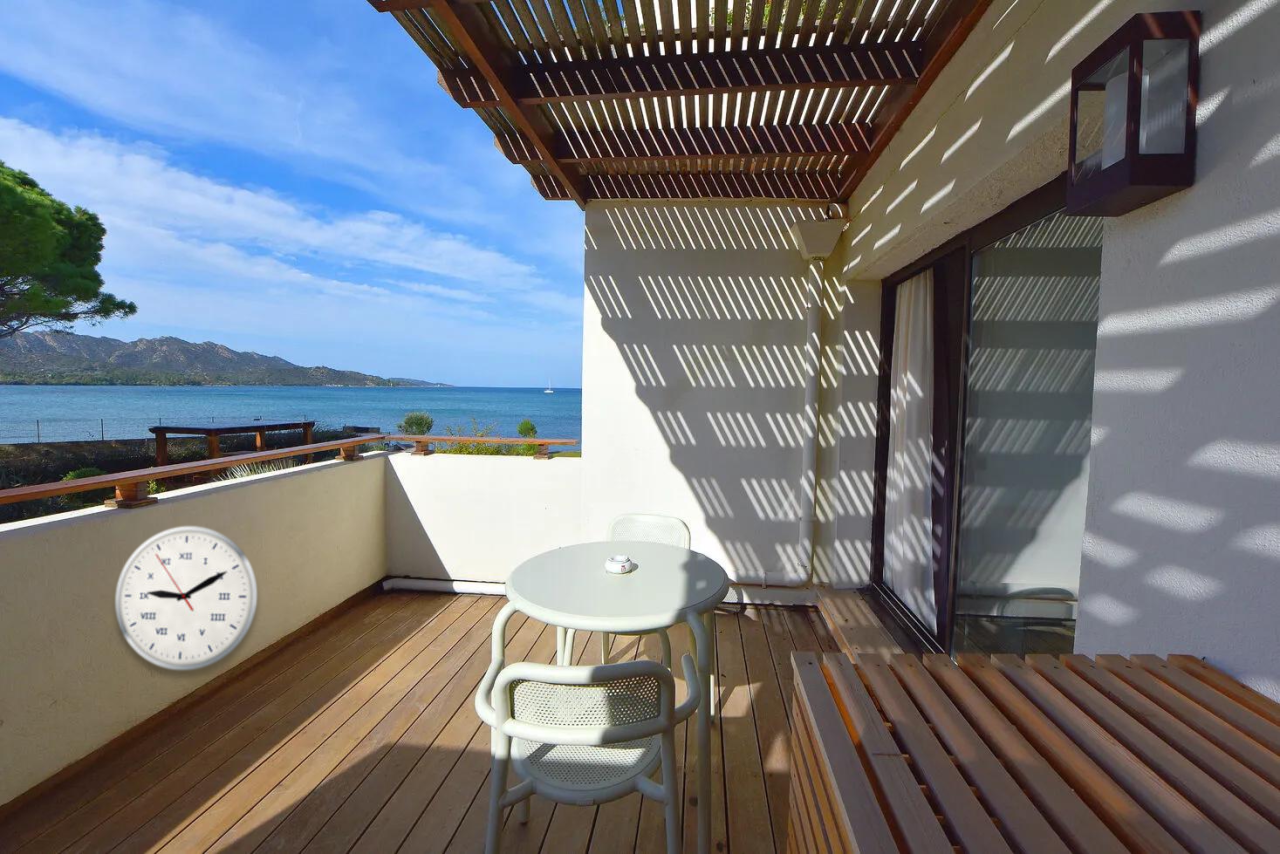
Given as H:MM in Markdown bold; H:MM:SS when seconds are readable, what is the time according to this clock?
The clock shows **9:09:54**
